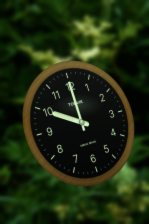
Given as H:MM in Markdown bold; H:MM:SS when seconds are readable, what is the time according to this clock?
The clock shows **10:00**
